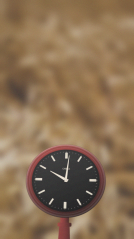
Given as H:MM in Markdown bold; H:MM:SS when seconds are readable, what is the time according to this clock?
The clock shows **10:01**
